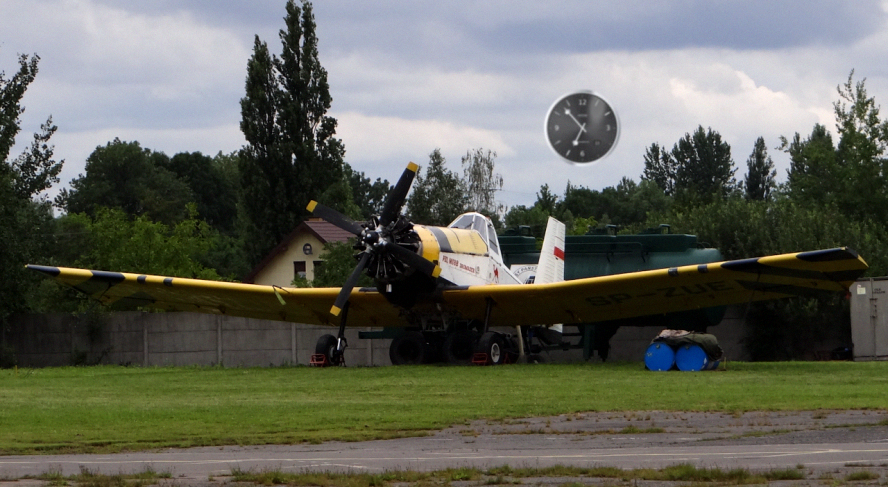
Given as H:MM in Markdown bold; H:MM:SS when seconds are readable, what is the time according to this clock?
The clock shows **6:53**
